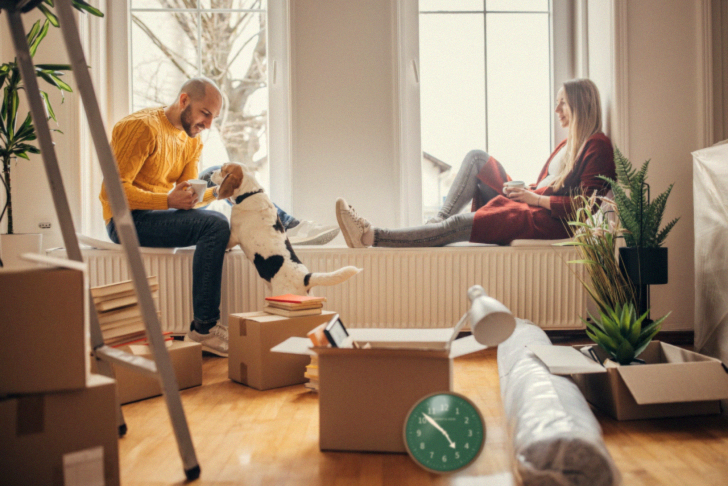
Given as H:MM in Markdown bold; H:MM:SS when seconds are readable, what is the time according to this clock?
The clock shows **4:52**
